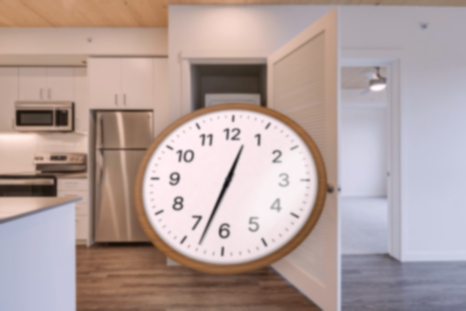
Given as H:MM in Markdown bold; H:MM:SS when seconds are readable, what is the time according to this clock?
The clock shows **12:33**
